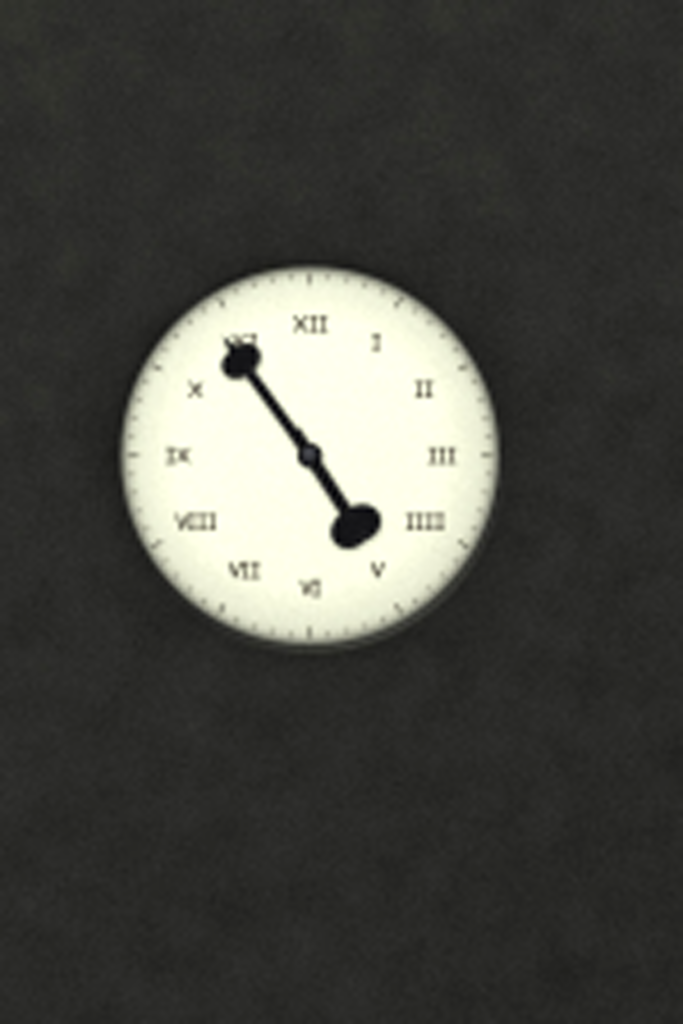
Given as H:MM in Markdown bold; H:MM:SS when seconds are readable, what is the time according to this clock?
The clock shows **4:54**
